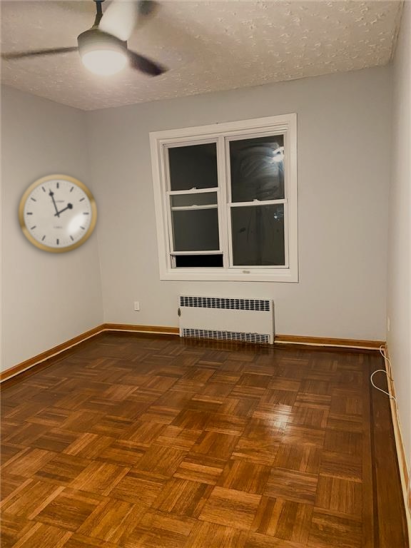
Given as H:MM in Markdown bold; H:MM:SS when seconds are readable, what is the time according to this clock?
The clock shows **1:57**
